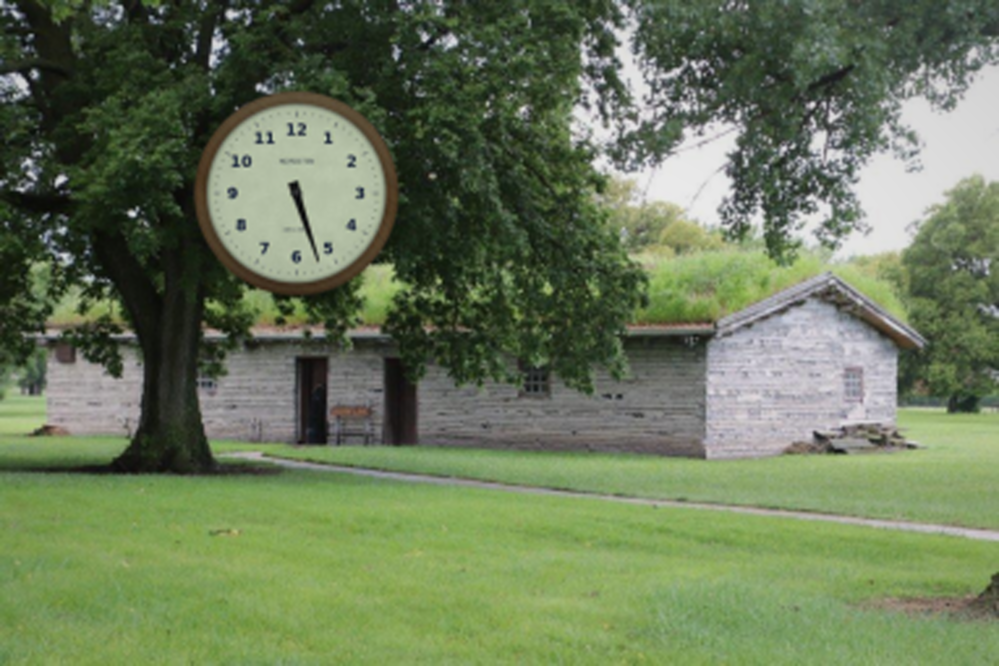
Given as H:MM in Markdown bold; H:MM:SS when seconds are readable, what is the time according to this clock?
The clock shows **5:27**
